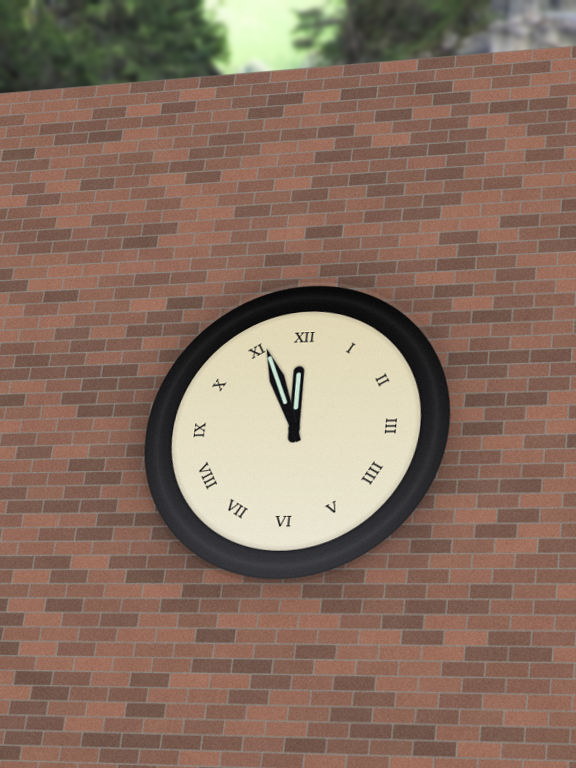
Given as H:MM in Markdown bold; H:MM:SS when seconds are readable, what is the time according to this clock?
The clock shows **11:56**
